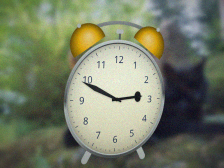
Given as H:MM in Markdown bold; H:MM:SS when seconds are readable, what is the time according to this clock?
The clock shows **2:49**
